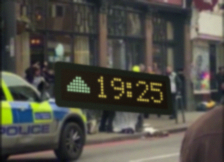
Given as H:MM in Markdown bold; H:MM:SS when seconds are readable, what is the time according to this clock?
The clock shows **19:25**
